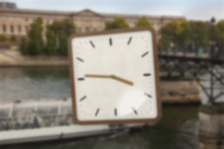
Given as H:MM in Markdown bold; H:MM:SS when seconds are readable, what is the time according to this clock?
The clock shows **3:46**
